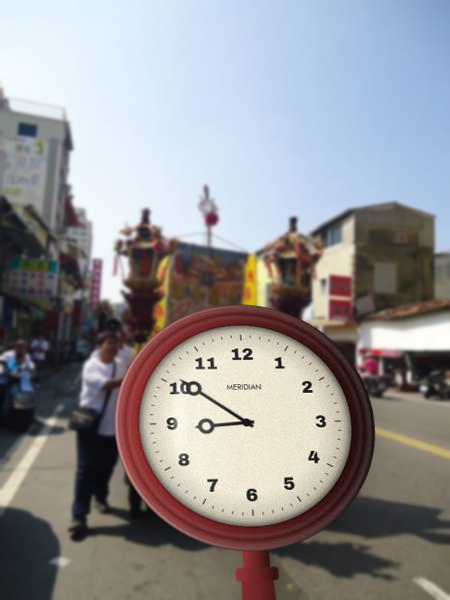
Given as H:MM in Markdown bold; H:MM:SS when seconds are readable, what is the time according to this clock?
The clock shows **8:51**
